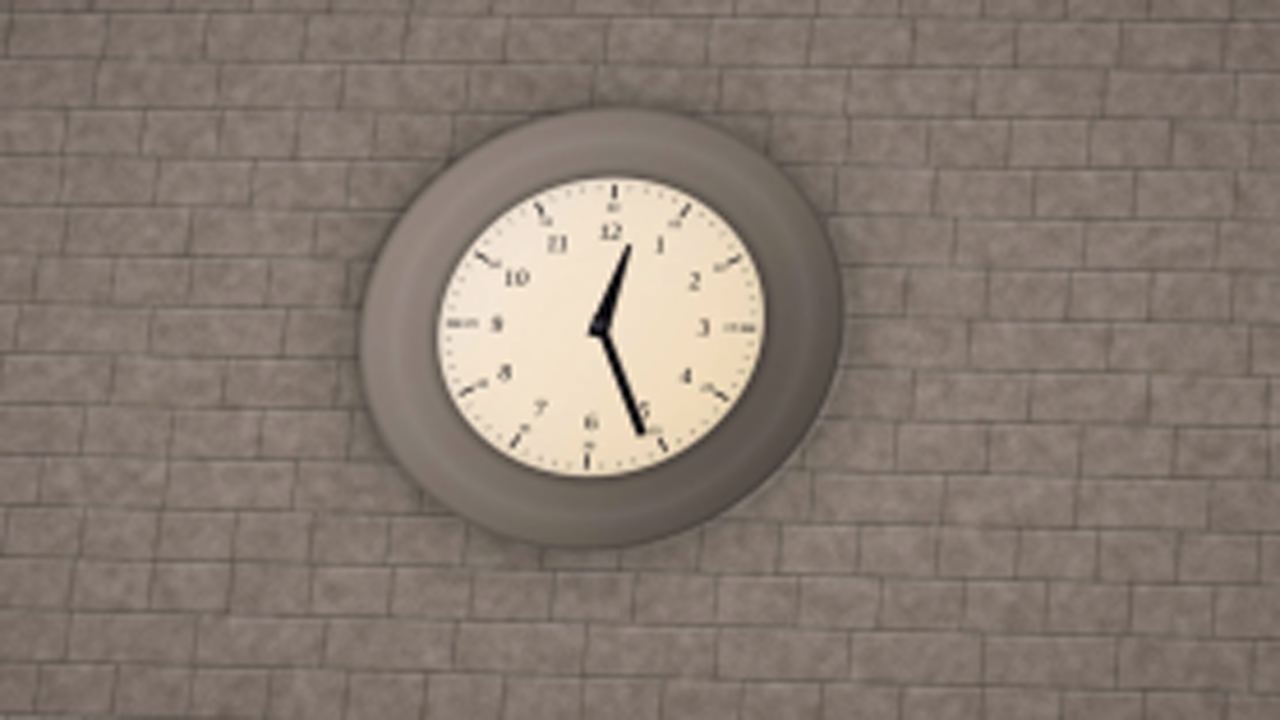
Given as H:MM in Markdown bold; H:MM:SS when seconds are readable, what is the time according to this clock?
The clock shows **12:26**
